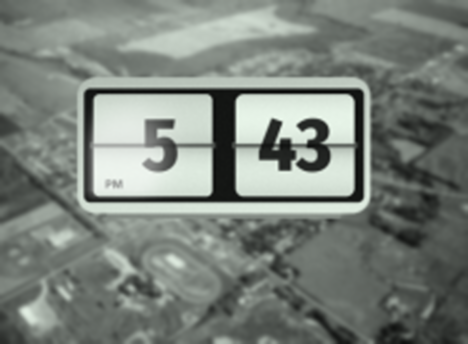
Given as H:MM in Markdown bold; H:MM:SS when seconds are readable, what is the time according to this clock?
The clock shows **5:43**
